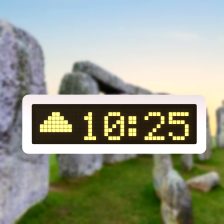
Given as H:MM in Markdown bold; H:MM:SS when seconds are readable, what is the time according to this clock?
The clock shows **10:25**
